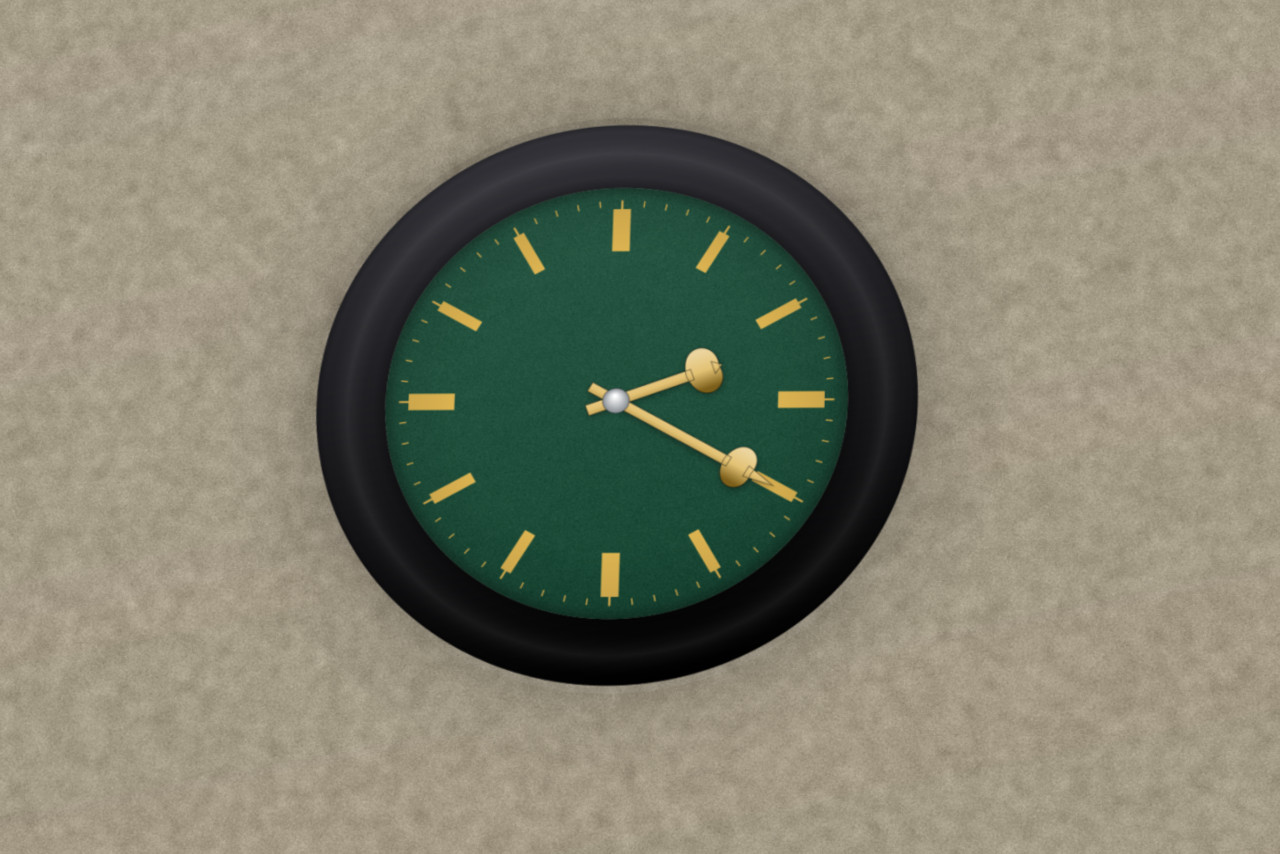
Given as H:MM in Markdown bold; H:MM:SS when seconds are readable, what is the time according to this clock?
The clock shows **2:20**
